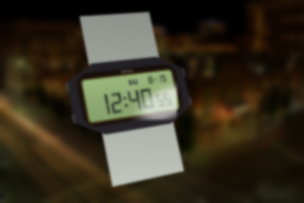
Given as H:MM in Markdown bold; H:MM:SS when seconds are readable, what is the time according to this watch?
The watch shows **12:40:55**
